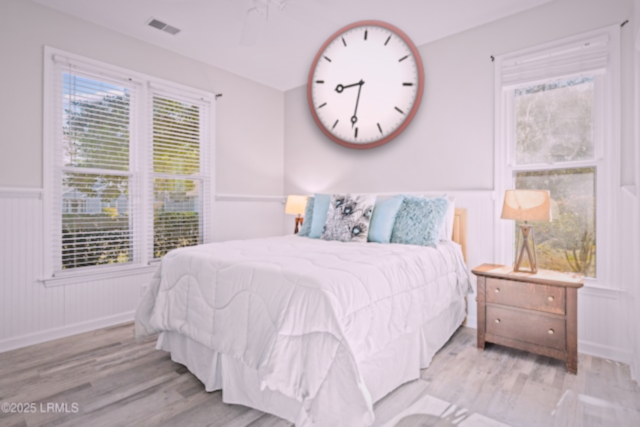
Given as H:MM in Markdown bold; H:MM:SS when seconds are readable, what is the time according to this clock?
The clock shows **8:31**
